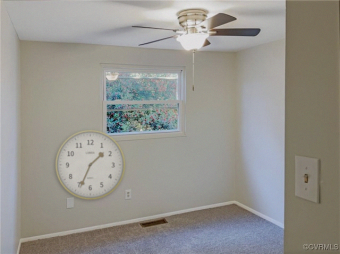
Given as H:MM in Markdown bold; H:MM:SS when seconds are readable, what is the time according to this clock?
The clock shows **1:34**
